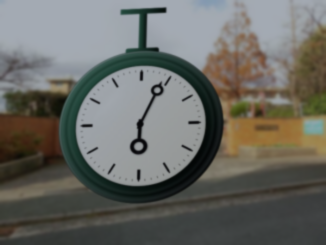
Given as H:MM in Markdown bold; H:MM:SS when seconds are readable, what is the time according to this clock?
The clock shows **6:04**
